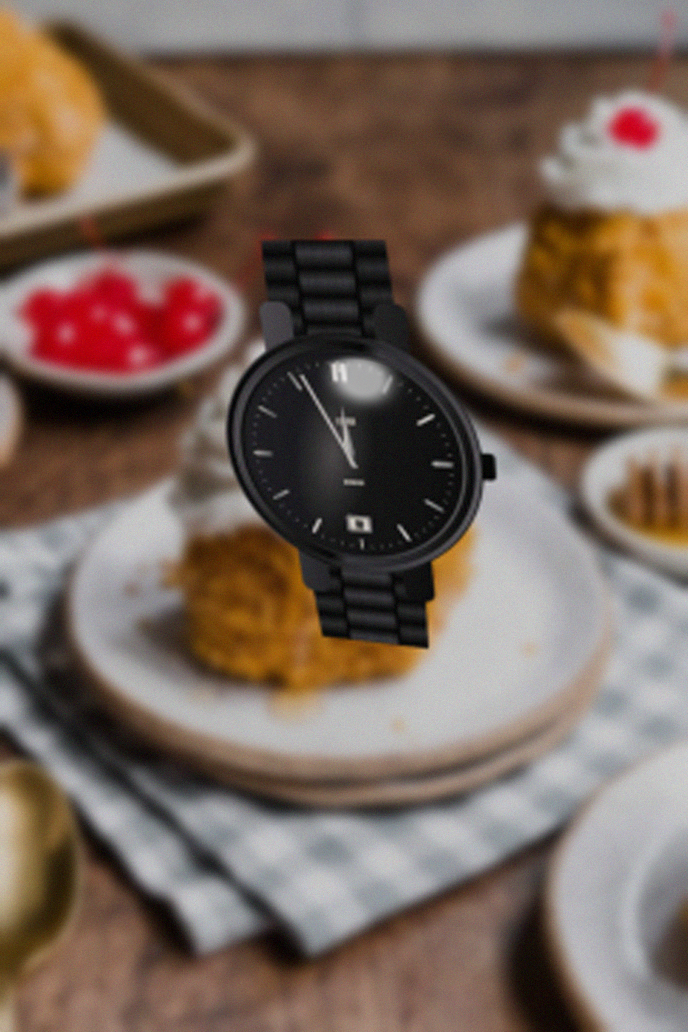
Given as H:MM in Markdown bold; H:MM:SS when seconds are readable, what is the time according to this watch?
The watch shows **11:56**
